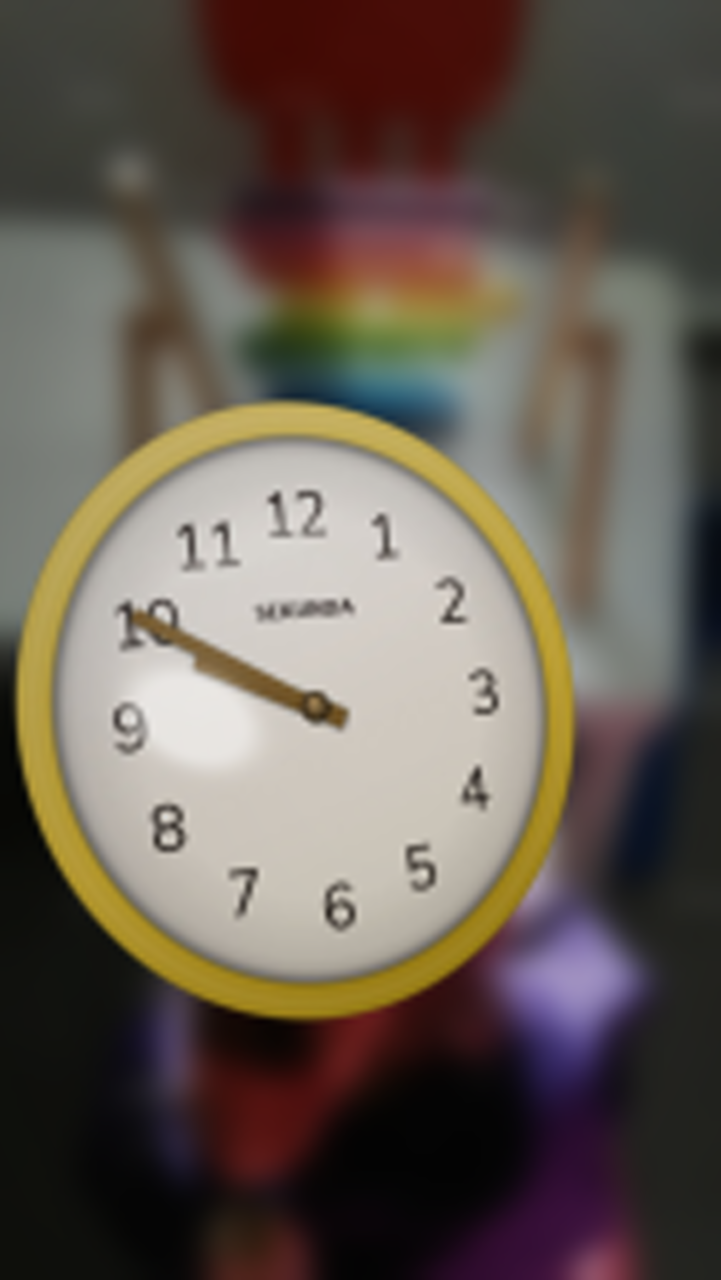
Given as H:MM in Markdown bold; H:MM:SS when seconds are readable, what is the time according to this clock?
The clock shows **9:50**
